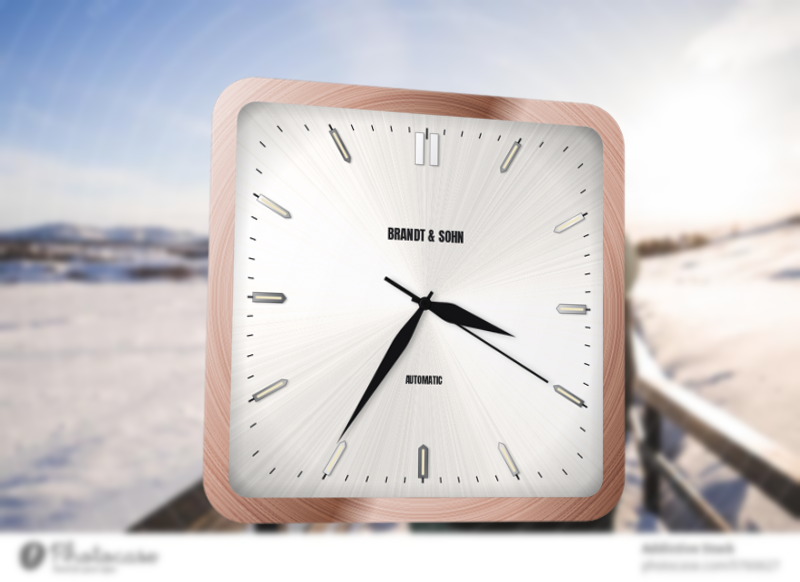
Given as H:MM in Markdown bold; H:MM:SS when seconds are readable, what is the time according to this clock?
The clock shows **3:35:20**
